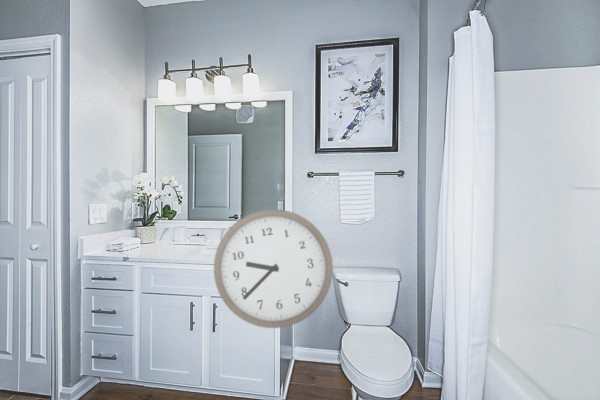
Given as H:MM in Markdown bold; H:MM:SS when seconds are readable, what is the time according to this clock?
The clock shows **9:39**
